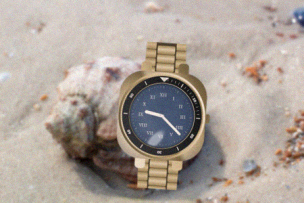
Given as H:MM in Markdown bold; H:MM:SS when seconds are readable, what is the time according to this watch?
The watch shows **9:22**
